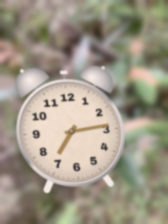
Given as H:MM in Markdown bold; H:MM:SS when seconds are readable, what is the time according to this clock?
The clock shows **7:14**
